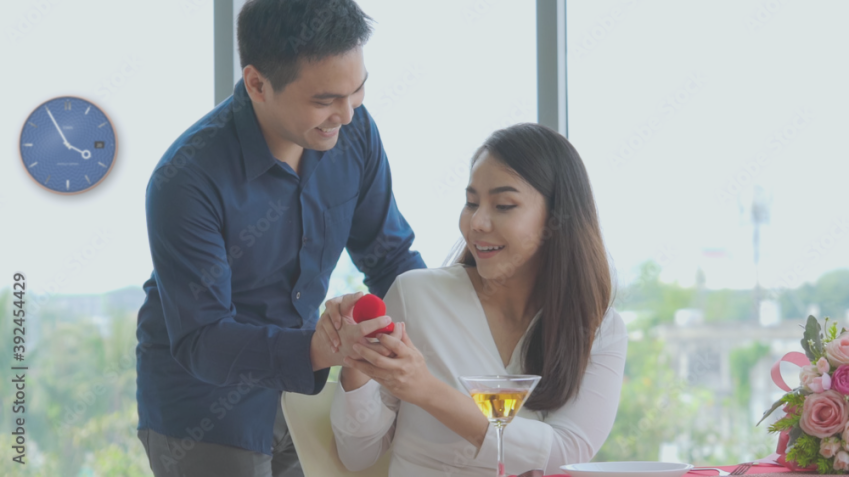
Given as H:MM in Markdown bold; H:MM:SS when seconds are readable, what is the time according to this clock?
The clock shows **3:55**
